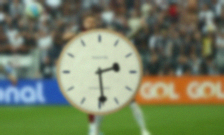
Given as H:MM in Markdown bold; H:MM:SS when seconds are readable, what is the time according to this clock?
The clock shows **2:29**
